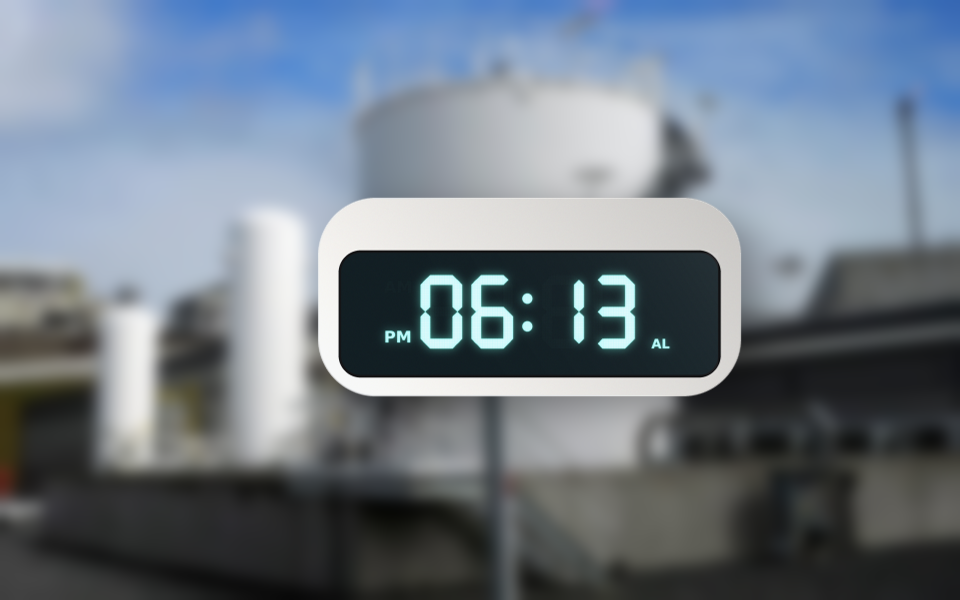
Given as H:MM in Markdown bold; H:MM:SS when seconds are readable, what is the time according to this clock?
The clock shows **6:13**
